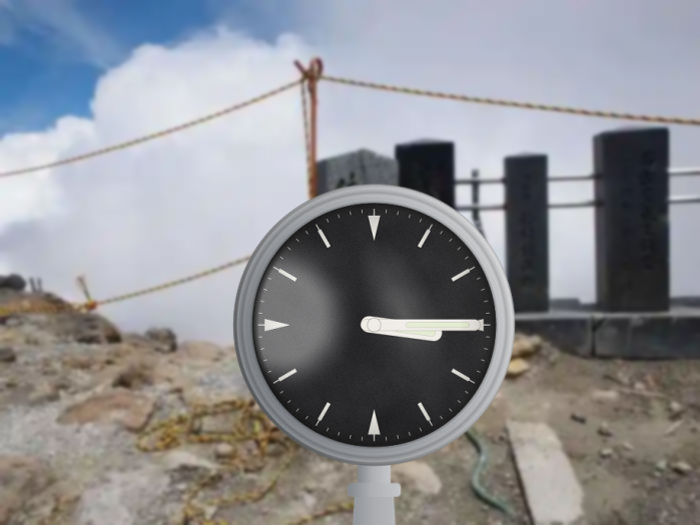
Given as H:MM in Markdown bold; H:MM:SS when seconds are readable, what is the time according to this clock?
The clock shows **3:15**
